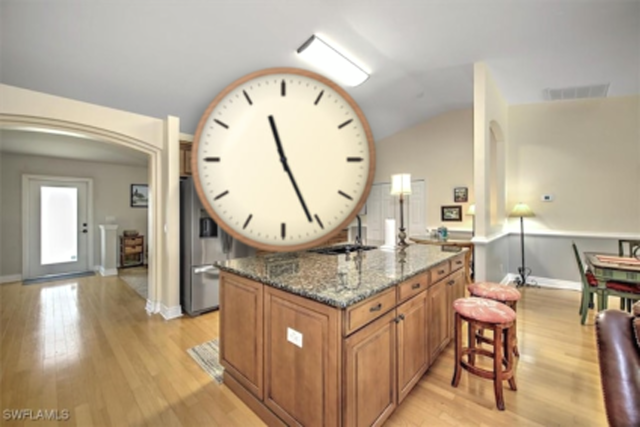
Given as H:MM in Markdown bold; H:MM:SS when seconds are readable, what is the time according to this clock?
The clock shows **11:26**
